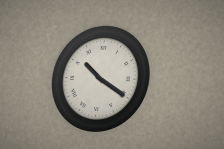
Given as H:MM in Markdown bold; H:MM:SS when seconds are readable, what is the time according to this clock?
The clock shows **10:20**
